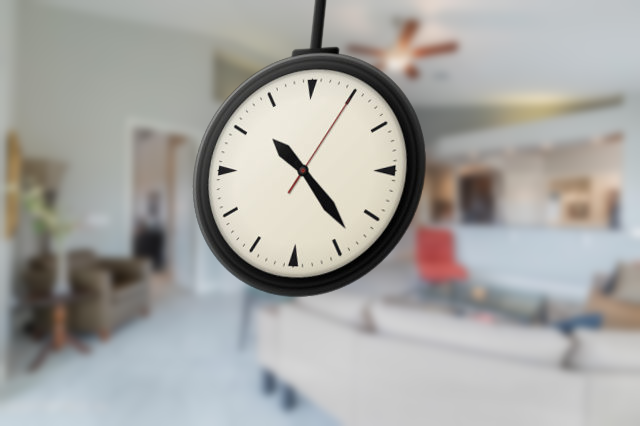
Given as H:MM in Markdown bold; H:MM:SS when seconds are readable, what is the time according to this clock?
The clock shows **10:23:05**
